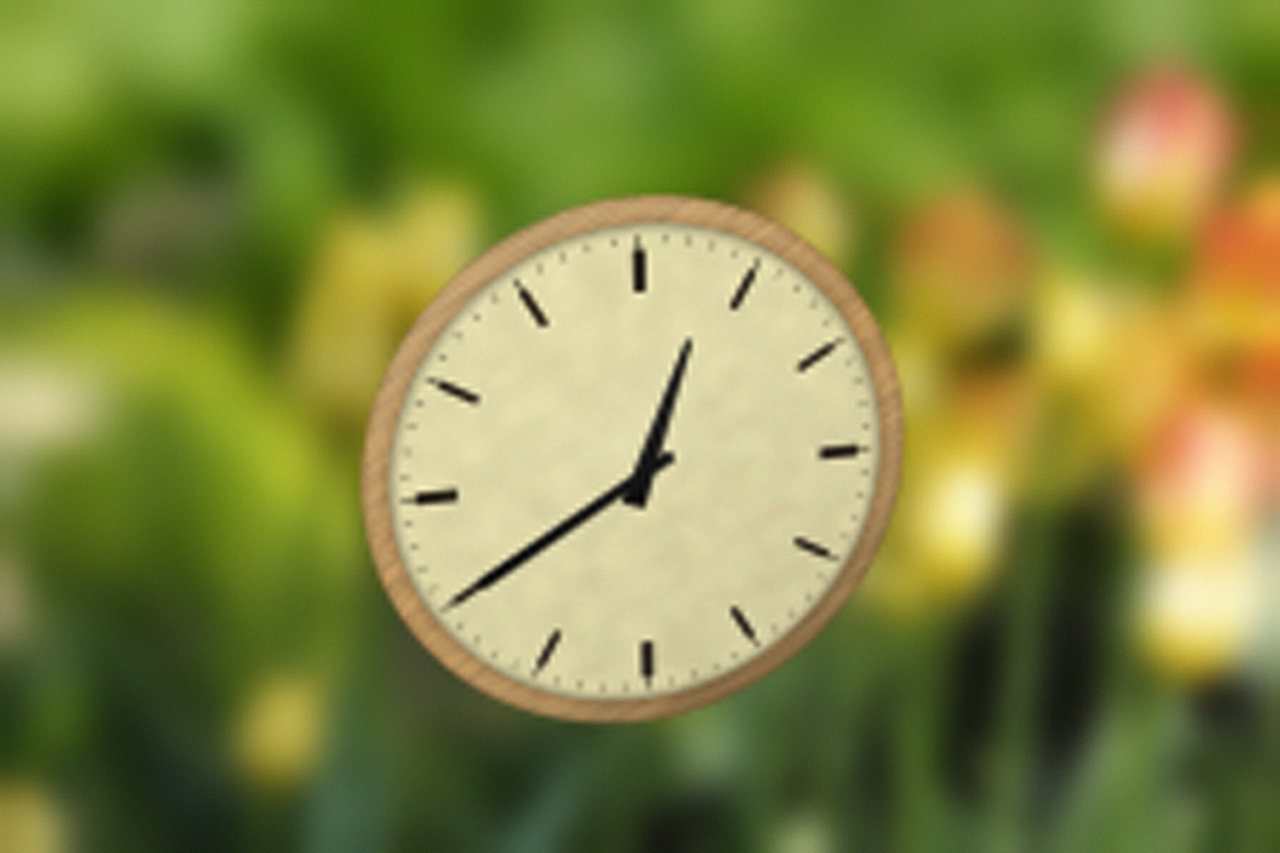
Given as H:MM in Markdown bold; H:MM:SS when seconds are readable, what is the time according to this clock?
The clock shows **12:40**
